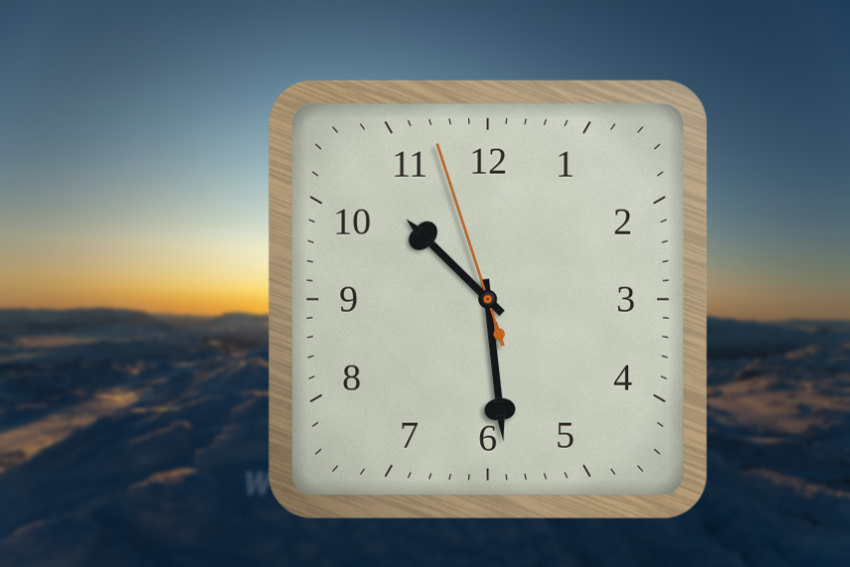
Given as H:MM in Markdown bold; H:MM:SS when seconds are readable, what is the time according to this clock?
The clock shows **10:28:57**
